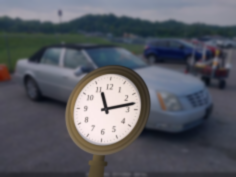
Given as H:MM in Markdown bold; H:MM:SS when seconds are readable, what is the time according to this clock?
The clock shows **11:13**
